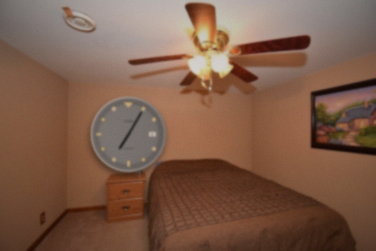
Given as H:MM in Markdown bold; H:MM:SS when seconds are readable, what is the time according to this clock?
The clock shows **7:05**
